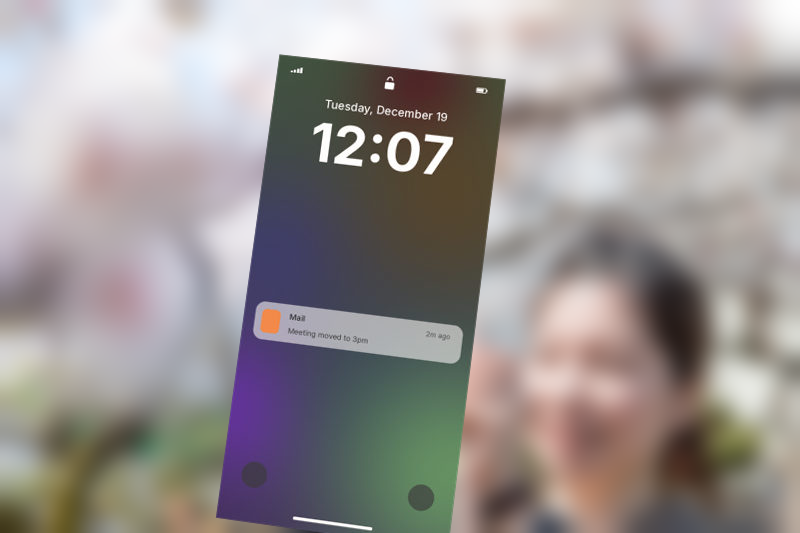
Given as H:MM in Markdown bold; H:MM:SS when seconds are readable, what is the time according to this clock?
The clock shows **12:07**
